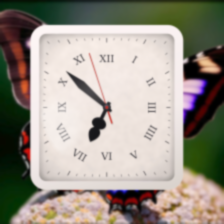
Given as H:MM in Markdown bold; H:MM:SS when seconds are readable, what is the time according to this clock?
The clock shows **6:51:57**
